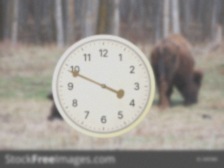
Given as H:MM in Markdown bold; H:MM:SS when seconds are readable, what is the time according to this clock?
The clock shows **3:49**
